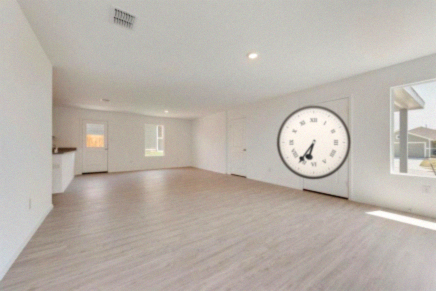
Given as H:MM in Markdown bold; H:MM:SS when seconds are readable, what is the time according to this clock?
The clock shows **6:36**
